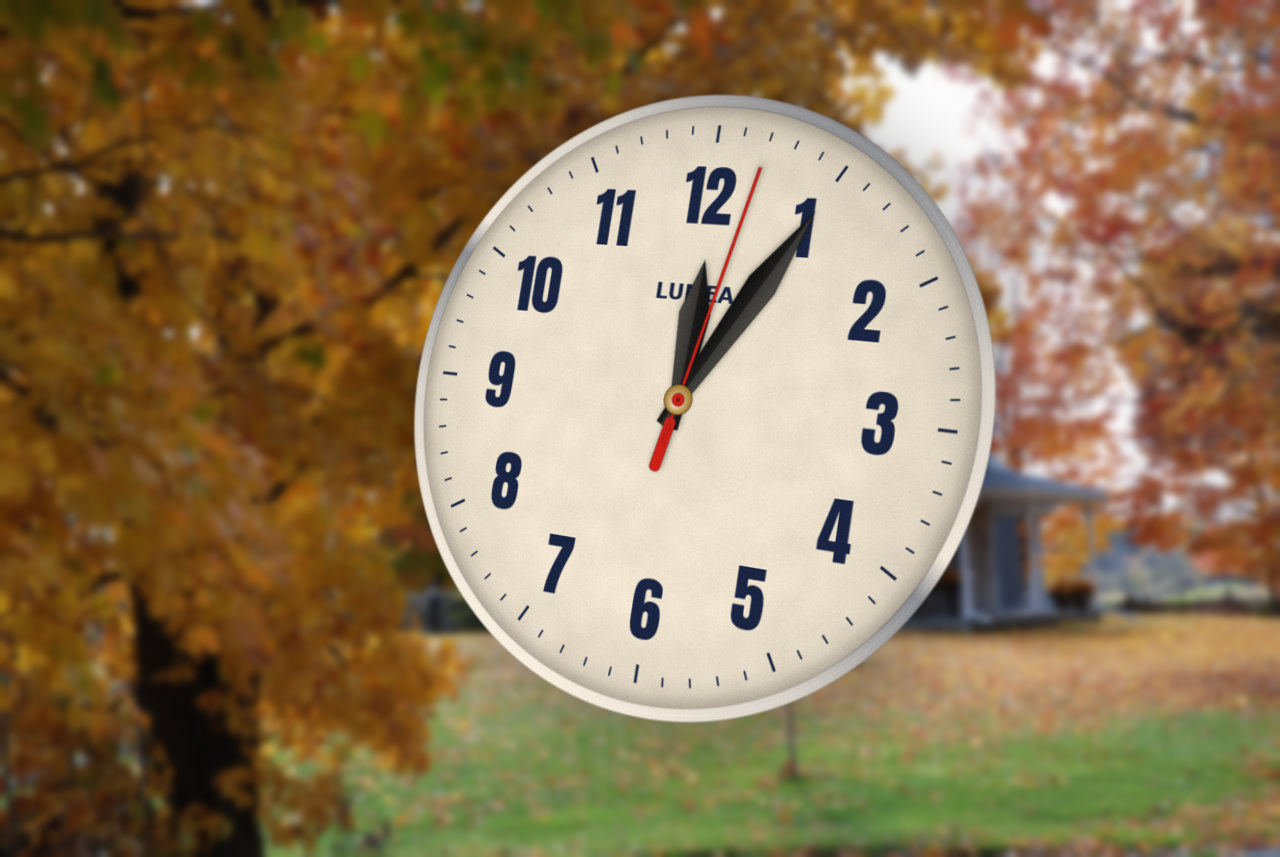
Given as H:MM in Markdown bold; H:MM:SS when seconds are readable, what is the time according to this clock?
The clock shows **12:05:02**
